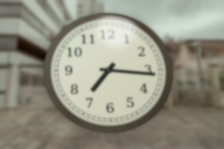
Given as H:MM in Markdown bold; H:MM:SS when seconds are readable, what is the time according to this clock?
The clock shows **7:16**
